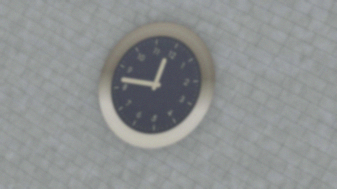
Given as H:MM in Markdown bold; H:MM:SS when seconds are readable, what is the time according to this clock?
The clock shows **11:42**
